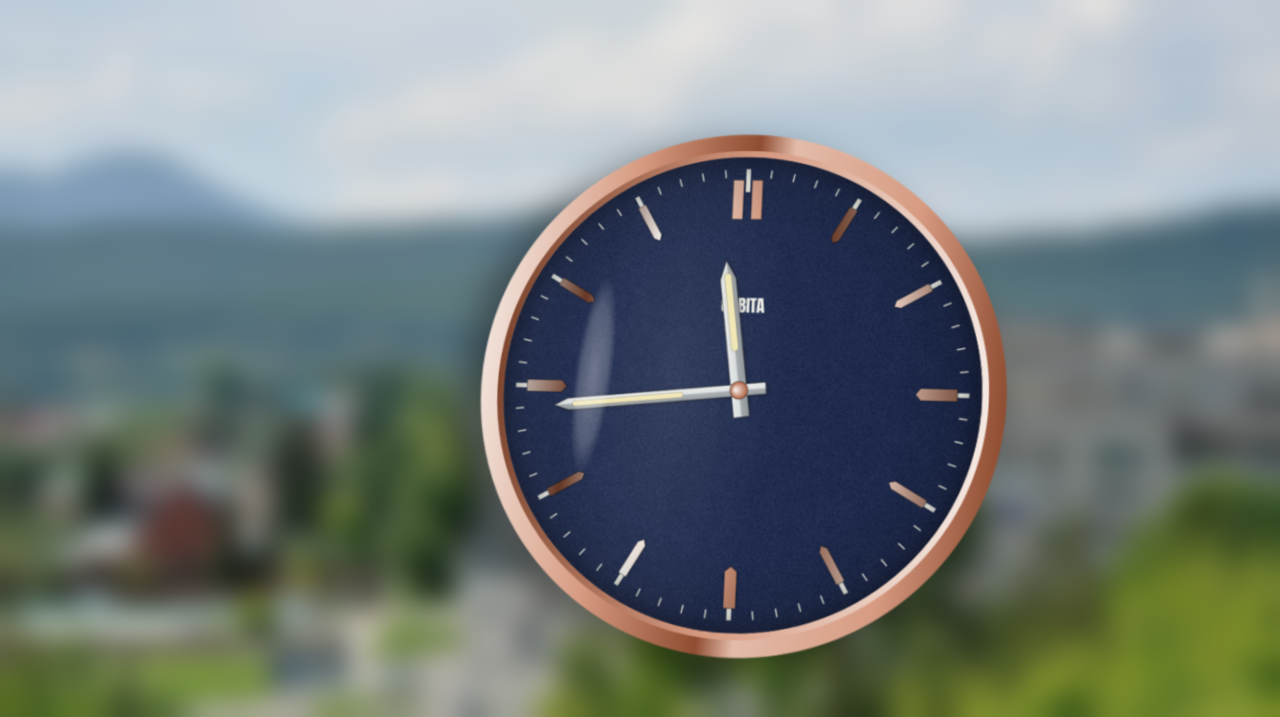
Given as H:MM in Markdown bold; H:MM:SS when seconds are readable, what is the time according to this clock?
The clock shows **11:44**
